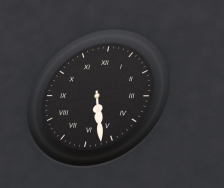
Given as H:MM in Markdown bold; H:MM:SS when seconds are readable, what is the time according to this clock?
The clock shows **5:27**
